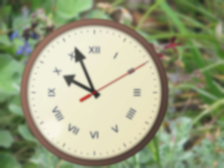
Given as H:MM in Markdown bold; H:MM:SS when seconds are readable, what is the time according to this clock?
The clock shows **9:56:10**
